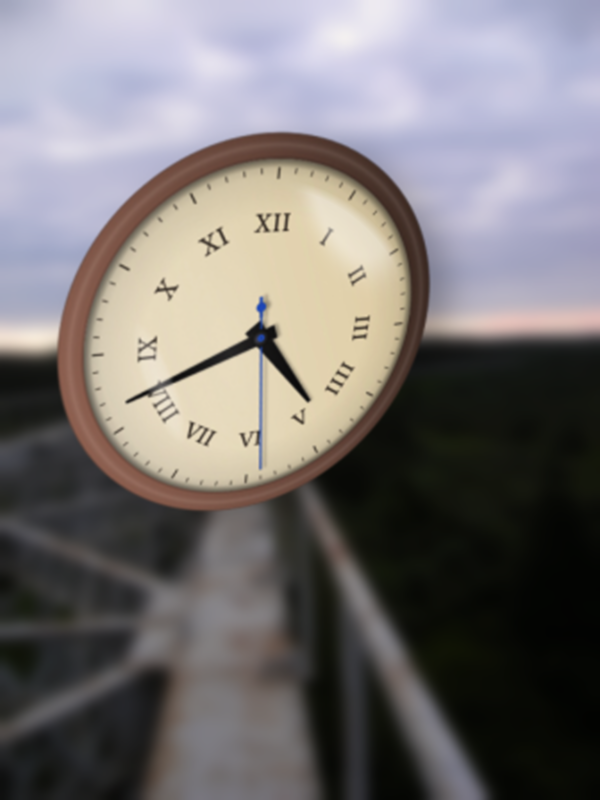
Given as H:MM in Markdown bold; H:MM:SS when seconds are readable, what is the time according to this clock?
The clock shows **4:41:29**
